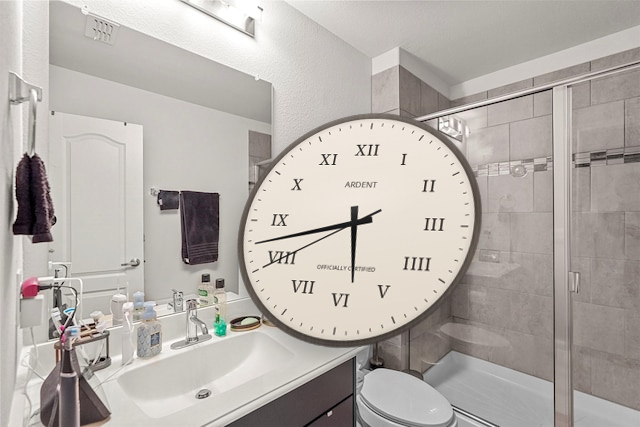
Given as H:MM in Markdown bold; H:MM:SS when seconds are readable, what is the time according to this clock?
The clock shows **5:42:40**
